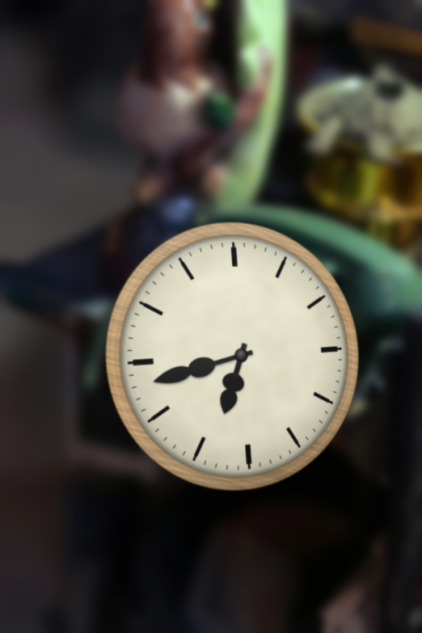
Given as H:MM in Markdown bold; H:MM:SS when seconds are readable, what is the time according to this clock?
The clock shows **6:43**
